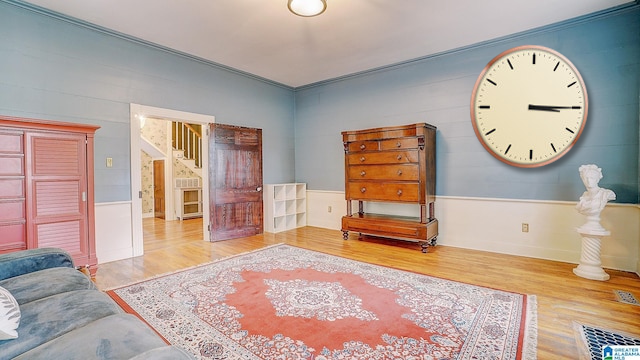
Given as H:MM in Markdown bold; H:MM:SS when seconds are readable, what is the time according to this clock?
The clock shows **3:15**
